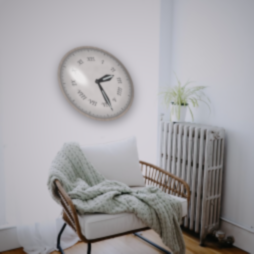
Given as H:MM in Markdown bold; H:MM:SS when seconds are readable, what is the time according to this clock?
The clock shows **2:28**
